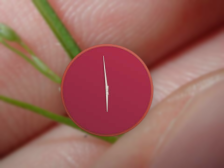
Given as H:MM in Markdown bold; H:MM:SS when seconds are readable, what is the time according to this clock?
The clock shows **5:59**
